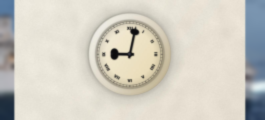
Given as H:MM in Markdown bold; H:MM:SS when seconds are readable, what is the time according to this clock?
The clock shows **9:02**
